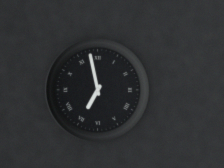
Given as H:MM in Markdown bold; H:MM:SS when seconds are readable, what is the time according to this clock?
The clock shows **6:58**
